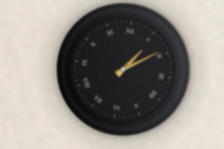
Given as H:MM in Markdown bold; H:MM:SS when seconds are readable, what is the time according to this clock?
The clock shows **1:09**
